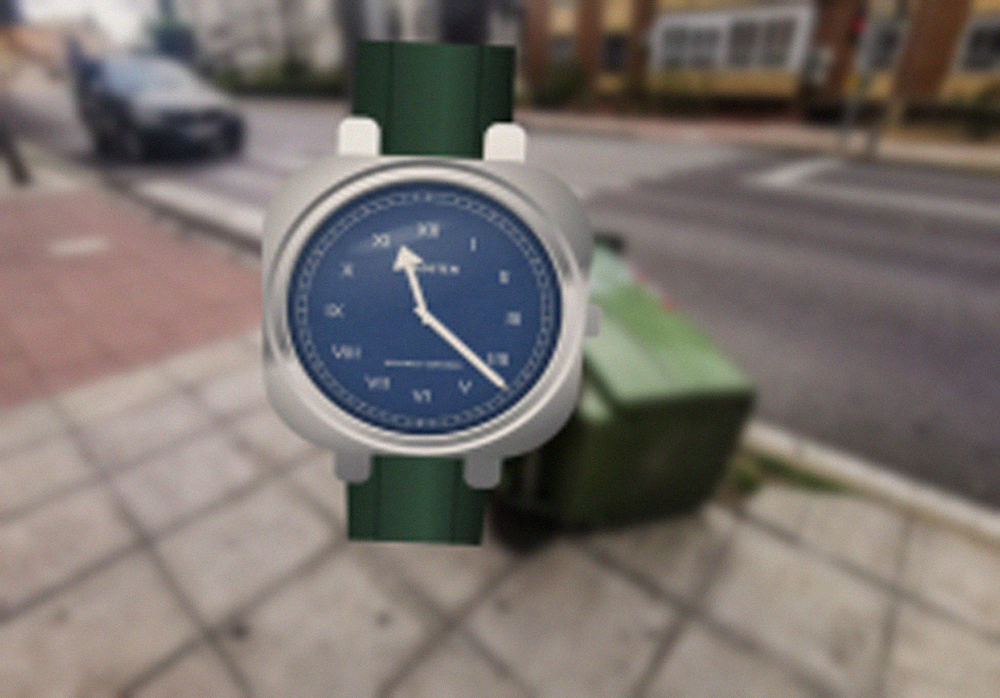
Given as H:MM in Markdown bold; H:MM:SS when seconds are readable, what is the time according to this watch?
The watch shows **11:22**
